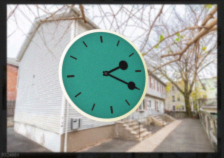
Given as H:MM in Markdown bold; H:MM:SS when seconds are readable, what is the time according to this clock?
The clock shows **2:20**
